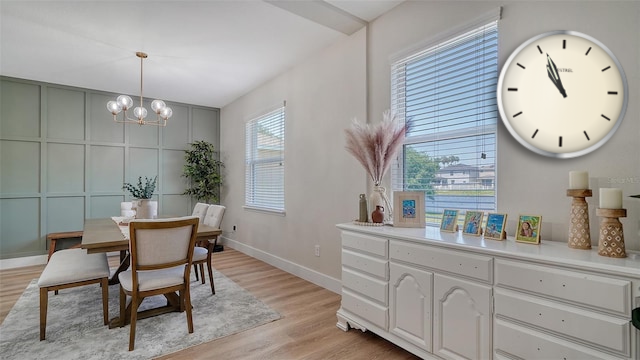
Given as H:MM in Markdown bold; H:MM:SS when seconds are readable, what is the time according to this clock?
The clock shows **10:56**
